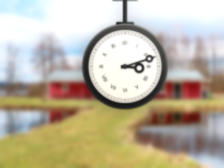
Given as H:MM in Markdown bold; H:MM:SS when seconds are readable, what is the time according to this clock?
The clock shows **3:12**
